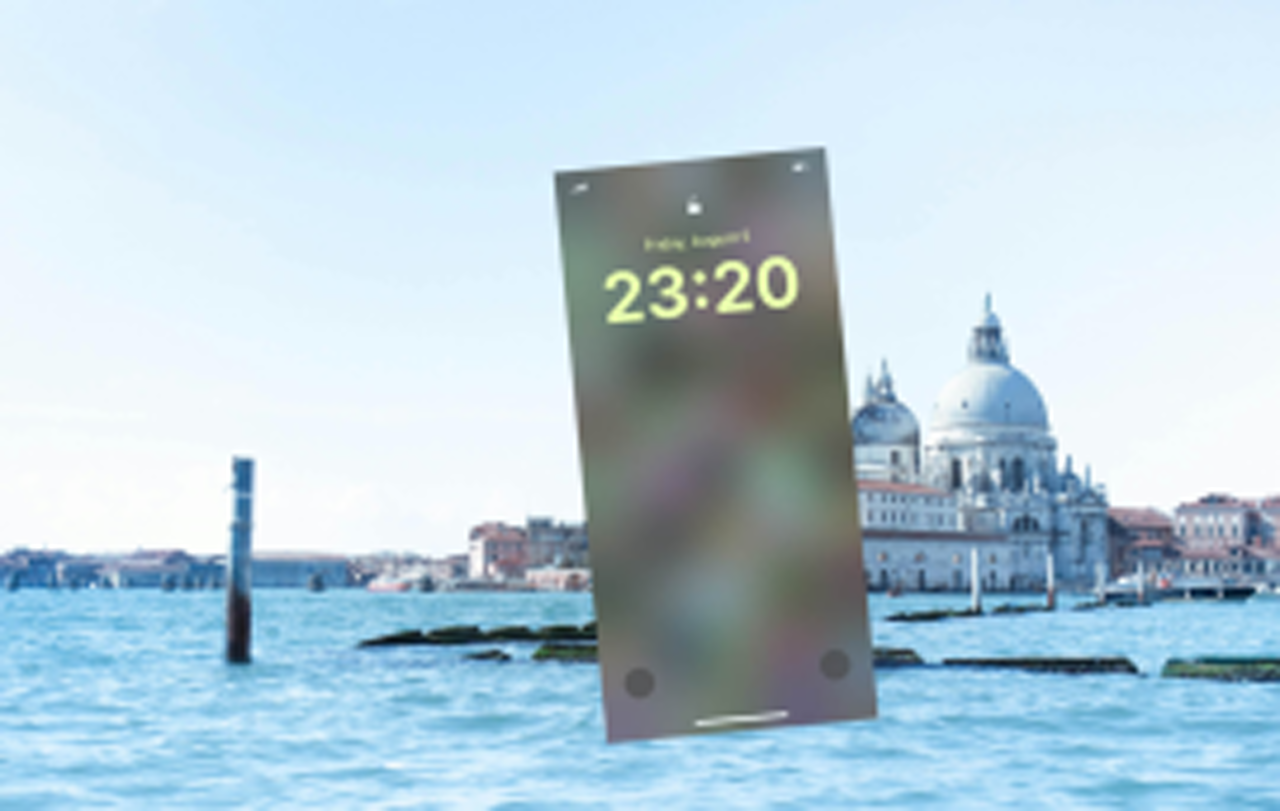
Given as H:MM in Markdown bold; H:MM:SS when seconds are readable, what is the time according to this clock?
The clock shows **23:20**
